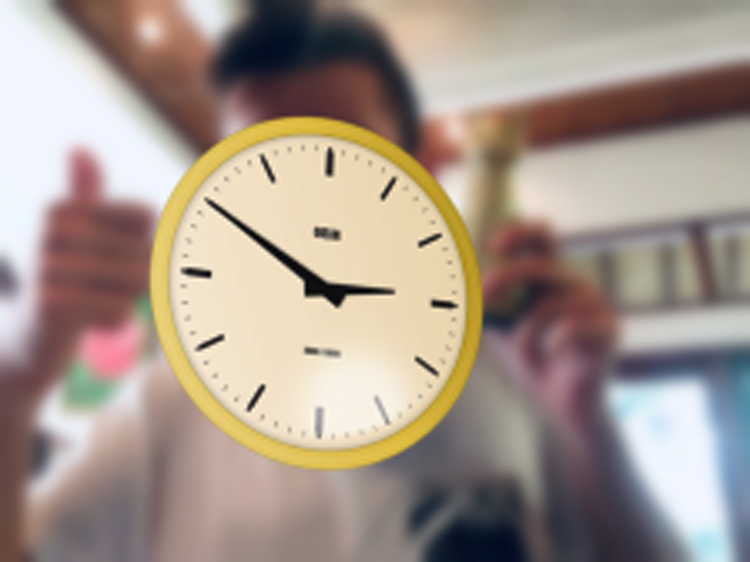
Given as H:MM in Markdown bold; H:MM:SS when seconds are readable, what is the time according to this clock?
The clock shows **2:50**
